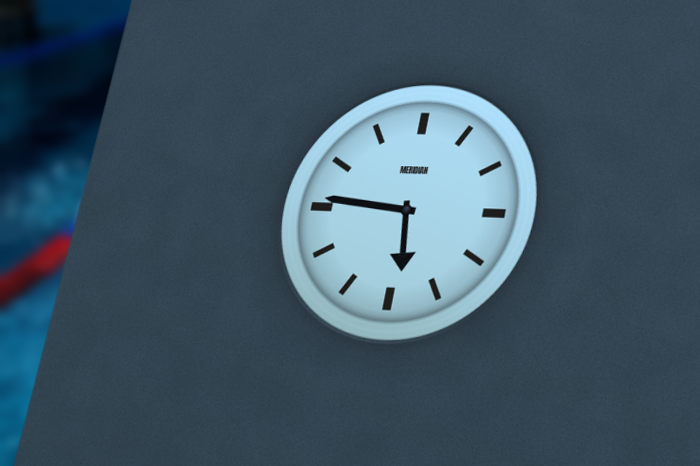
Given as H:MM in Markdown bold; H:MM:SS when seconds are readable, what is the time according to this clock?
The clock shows **5:46**
